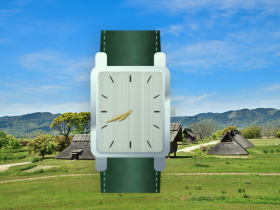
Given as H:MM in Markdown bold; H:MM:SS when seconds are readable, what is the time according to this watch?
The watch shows **7:41**
